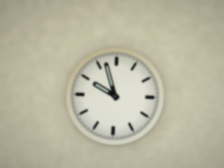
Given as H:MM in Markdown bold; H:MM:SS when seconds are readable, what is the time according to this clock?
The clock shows **9:57**
